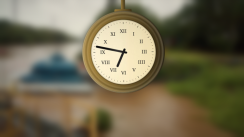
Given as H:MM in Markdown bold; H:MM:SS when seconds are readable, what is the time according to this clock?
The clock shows **6:47**
